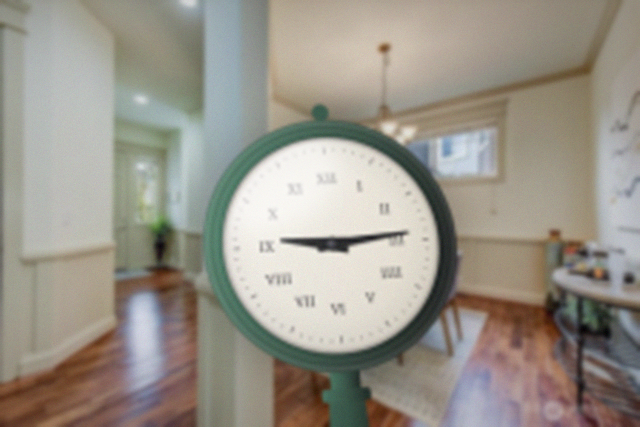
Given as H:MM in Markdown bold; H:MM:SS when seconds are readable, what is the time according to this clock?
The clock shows **9:14**
